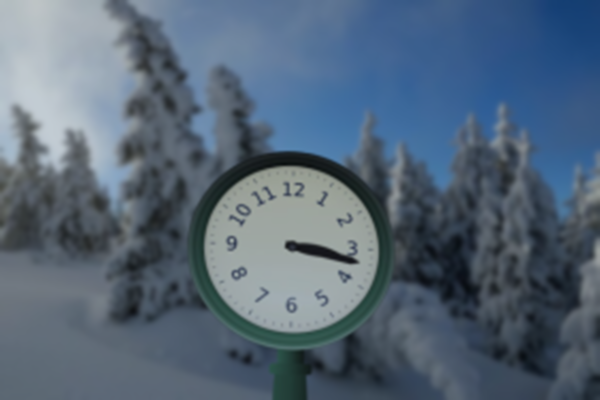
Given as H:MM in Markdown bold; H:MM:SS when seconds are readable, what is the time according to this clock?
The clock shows **3:17**
